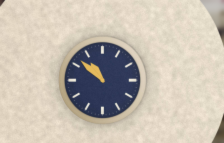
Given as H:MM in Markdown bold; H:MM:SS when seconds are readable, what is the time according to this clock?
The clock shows **10:52**
